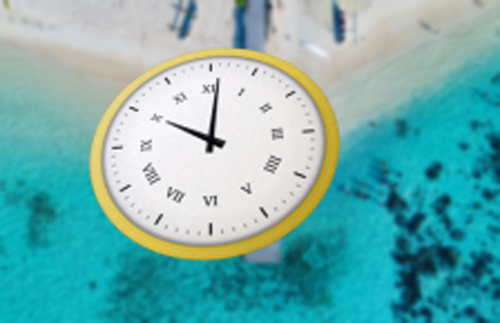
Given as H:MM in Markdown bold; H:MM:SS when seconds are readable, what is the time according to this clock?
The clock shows **10:01**
